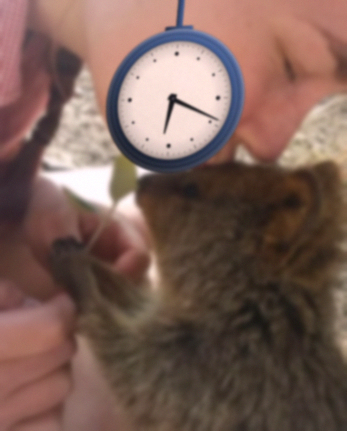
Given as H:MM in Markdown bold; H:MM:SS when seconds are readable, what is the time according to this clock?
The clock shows **6:19**
